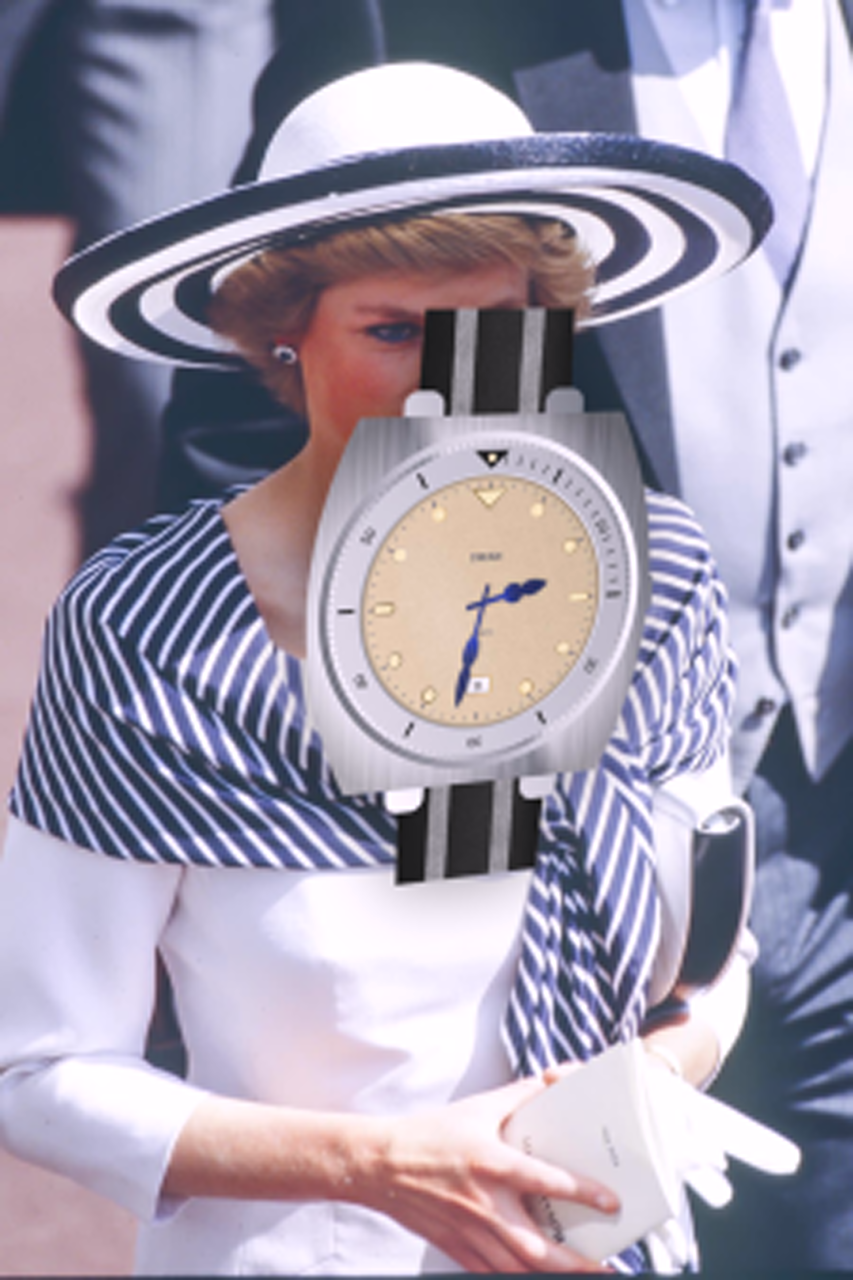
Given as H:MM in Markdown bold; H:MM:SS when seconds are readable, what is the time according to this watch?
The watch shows **2:32**
